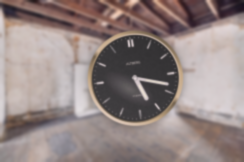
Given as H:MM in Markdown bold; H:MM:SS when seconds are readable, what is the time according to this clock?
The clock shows **5:18**
